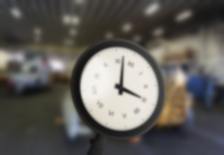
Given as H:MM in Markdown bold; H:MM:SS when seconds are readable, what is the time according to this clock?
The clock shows **2:57**
